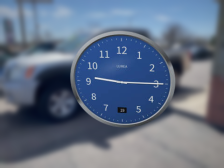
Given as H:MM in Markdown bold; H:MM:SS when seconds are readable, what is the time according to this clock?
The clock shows **9:15**
